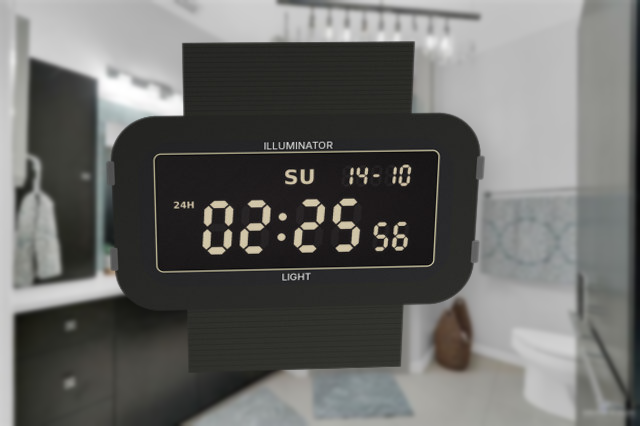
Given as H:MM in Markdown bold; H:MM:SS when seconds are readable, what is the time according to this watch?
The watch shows **2:25:56**
